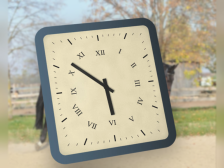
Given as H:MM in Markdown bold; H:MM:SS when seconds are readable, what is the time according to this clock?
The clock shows **5:52**
